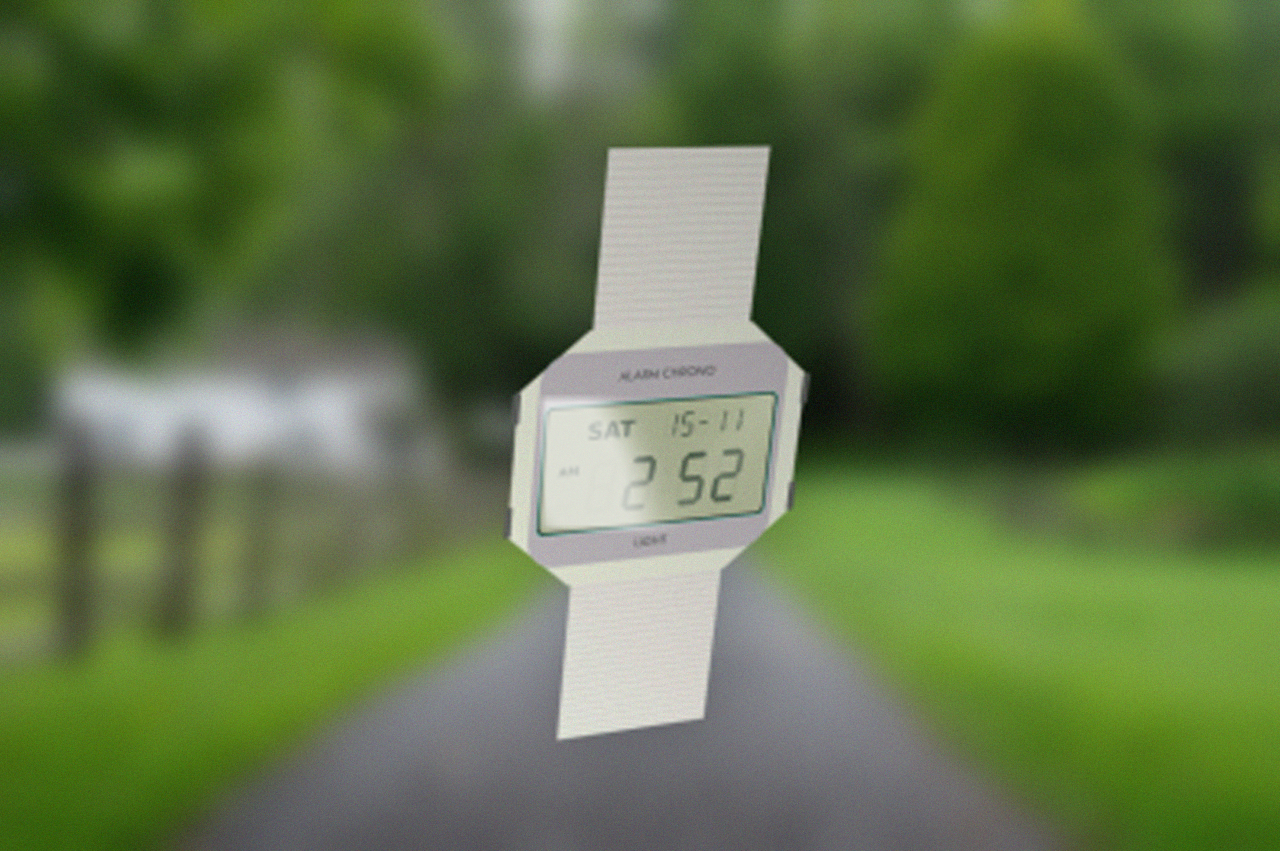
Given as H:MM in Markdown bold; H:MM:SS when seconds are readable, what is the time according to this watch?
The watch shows **2:52**
